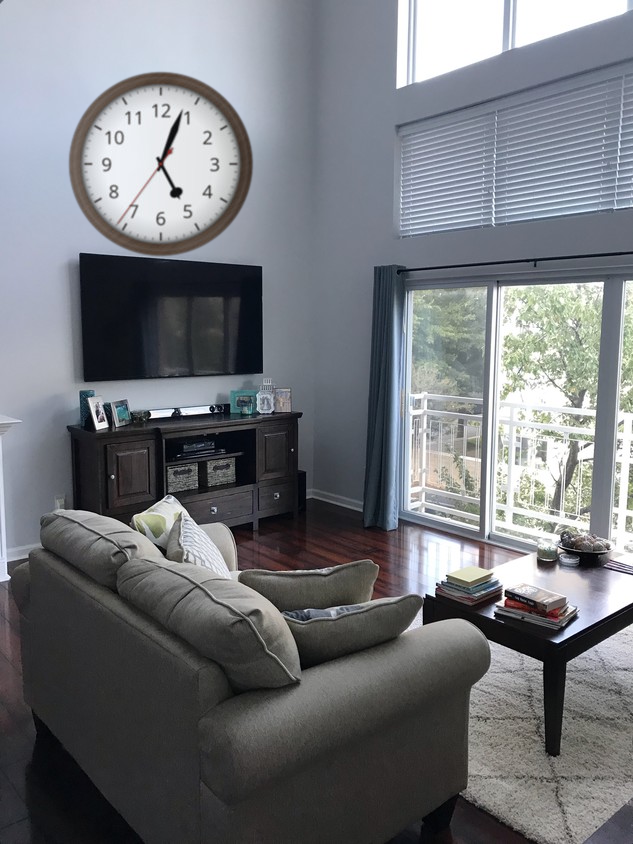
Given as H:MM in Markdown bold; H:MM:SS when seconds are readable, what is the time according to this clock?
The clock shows **5:03:36**
